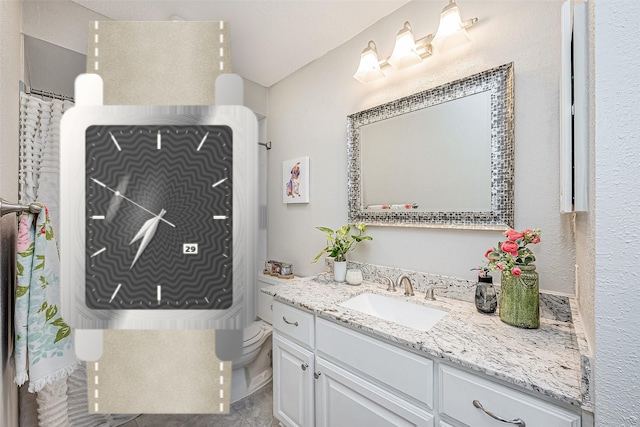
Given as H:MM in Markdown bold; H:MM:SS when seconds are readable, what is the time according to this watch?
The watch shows **7:34:50**
